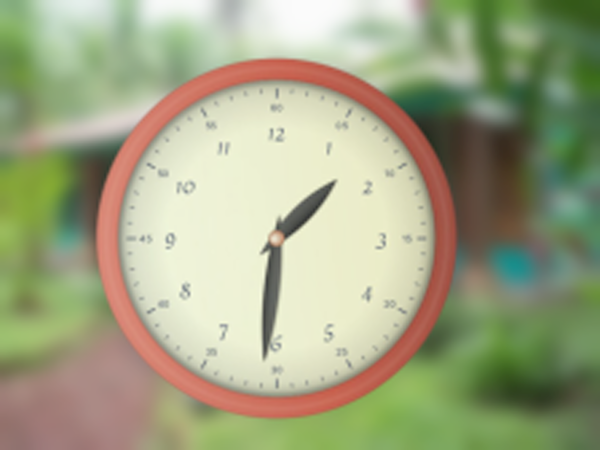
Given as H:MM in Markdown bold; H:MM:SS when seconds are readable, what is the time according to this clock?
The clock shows **1:31**
